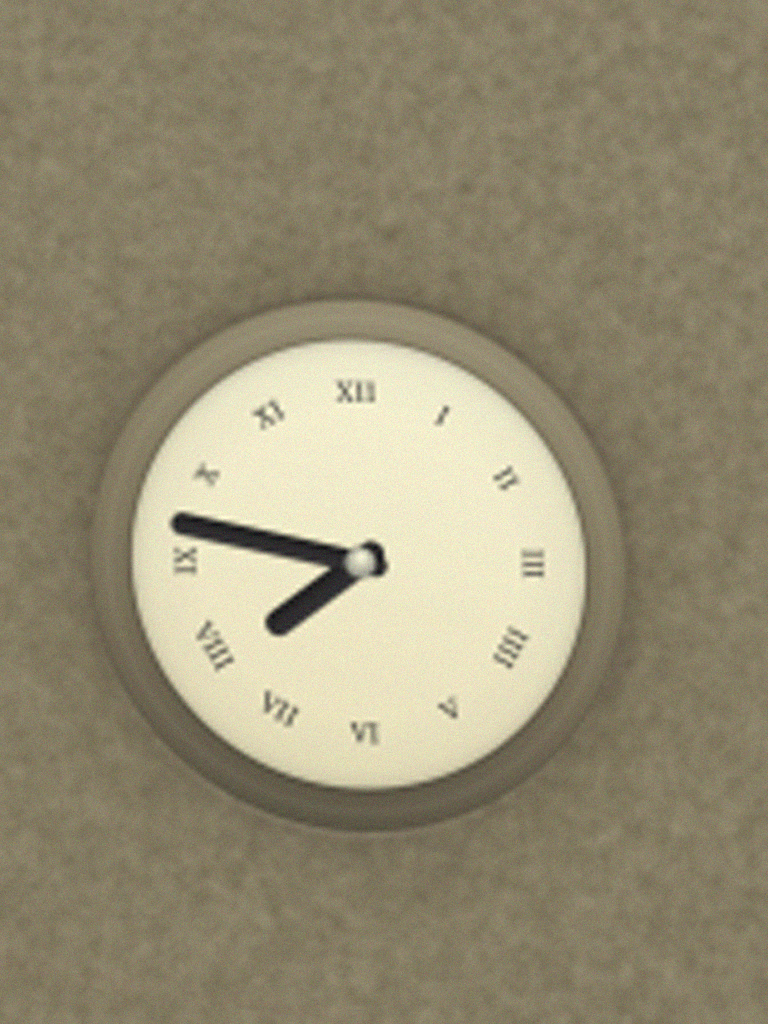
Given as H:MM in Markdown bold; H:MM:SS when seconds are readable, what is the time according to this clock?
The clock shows **7:47**
